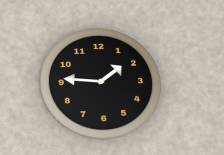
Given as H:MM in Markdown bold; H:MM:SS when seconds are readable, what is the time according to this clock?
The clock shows **1:46**
